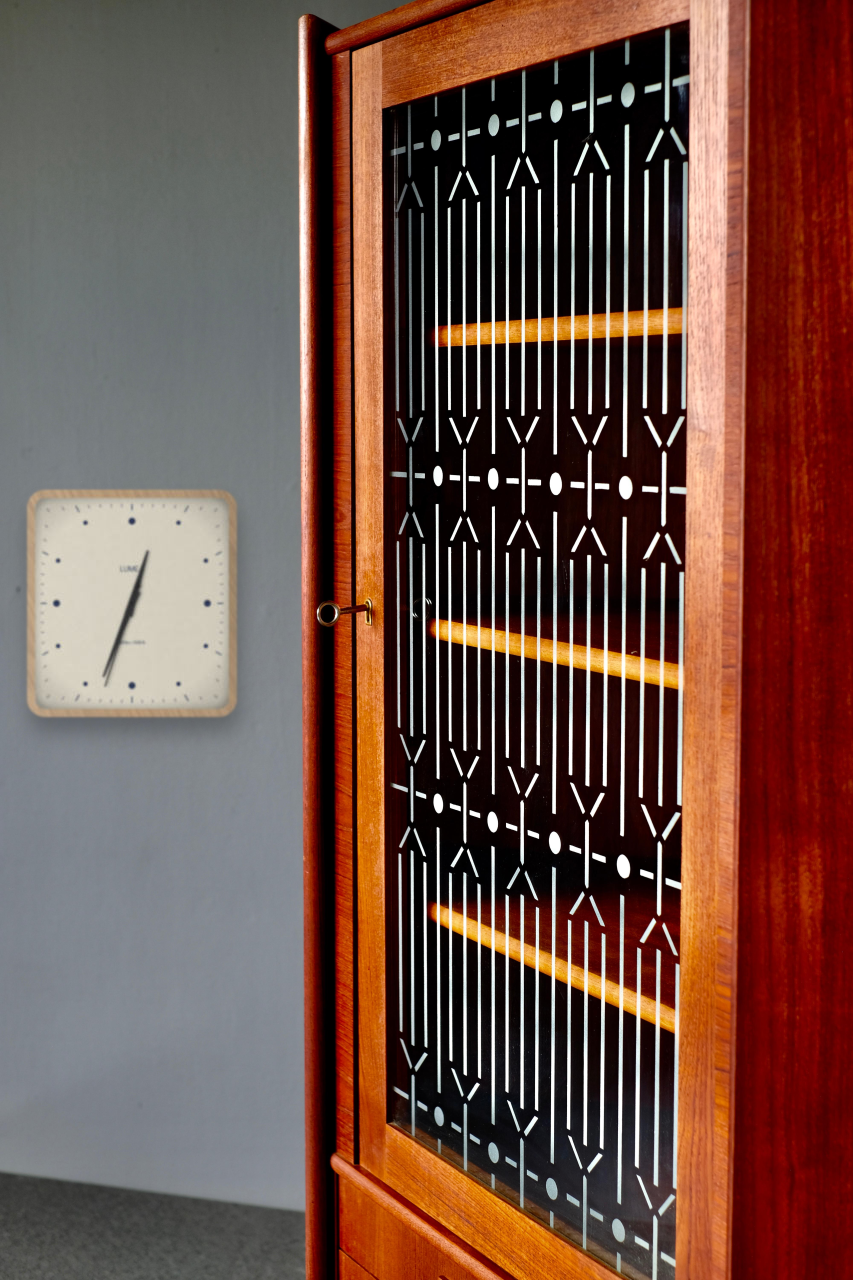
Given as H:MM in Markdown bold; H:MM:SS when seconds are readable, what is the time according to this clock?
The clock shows **12:33:33**
